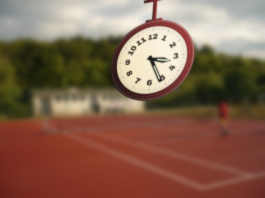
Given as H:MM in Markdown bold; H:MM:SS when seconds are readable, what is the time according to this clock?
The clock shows **3:26**
